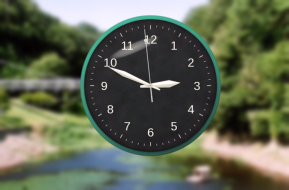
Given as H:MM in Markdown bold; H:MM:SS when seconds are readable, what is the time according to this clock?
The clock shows **2:48:59**
